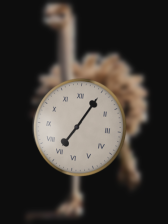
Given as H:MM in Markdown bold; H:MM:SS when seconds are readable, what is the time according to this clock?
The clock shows **7:05**
